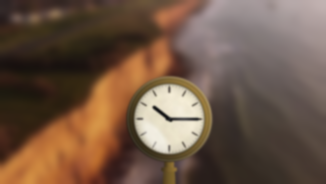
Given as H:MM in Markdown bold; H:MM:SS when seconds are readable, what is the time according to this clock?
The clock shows **10:15**
